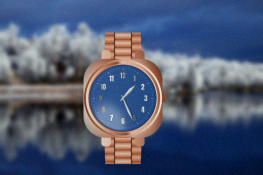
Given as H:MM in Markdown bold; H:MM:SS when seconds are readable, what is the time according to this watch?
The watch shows **1:26**
